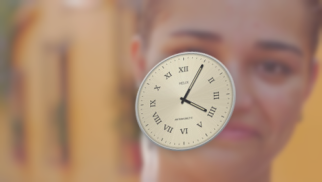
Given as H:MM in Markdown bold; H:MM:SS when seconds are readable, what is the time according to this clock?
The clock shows **4:05**
